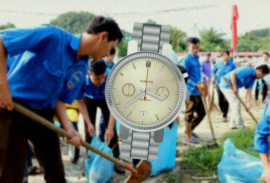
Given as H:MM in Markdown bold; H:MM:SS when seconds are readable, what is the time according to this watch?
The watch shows **3:38**
